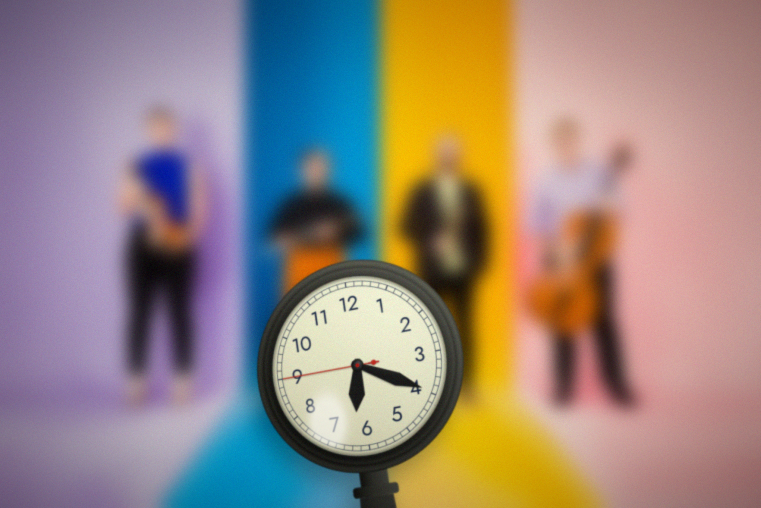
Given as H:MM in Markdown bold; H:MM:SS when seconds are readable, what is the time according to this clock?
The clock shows **6:19:45**
